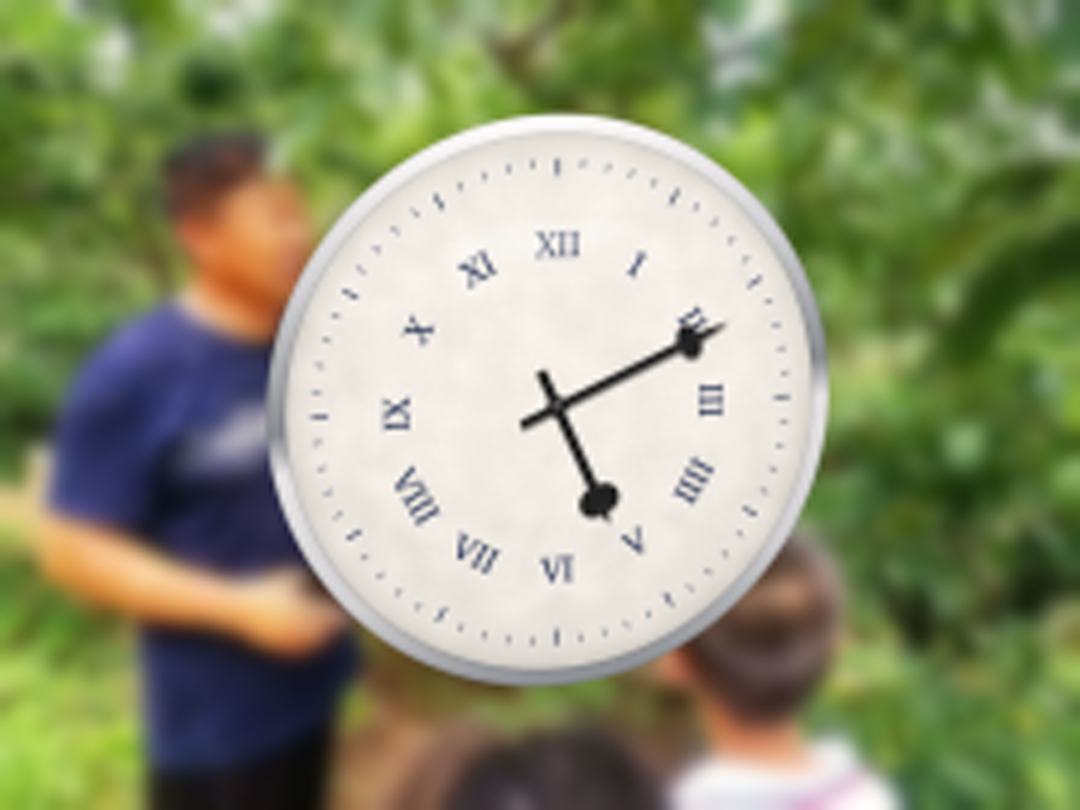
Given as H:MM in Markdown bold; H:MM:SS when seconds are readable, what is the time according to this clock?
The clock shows **5:11**
